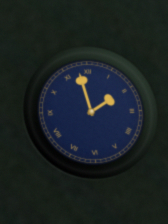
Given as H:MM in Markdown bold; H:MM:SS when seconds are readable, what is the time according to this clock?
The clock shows **1:58**
